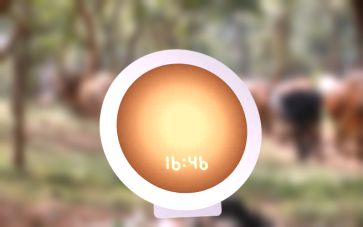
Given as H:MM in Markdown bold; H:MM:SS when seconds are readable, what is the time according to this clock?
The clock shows **16:46**
